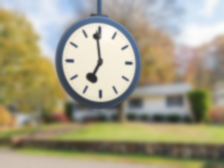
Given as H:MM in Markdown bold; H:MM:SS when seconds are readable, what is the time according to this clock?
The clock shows **6:59**
